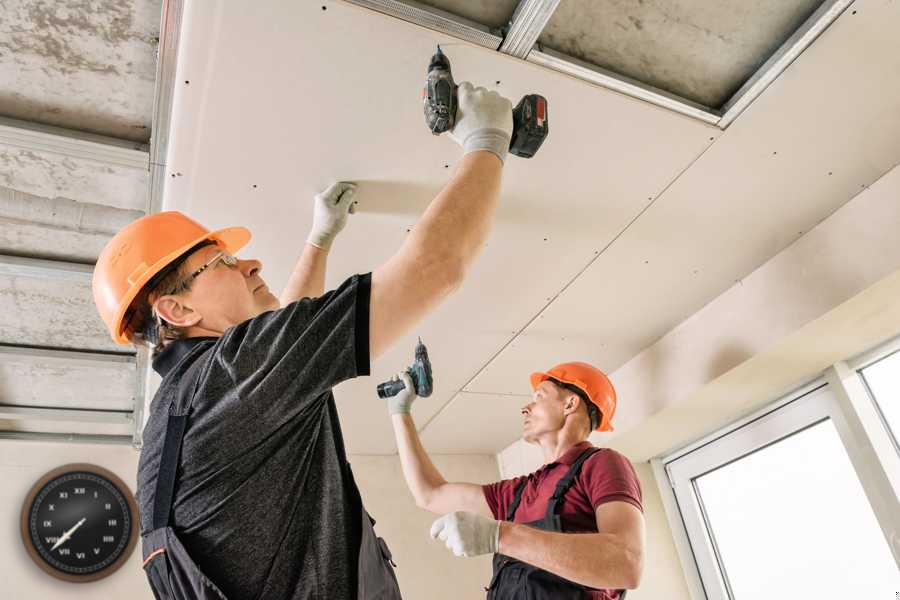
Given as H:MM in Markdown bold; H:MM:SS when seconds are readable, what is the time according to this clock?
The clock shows **7:38**
